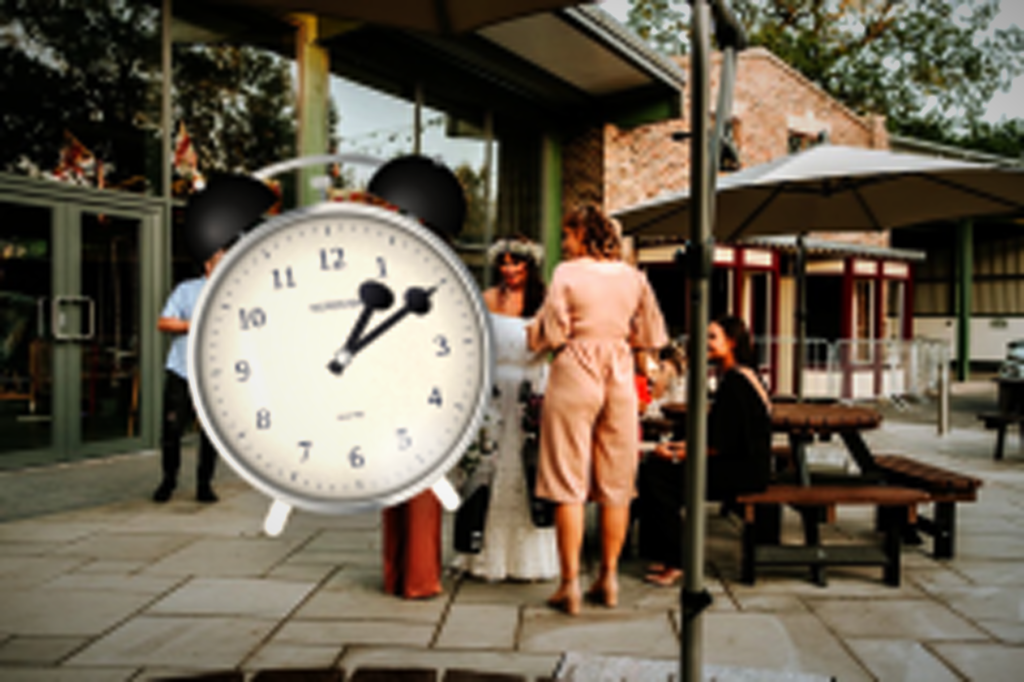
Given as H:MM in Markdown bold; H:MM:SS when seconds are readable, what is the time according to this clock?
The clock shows **1:10**
